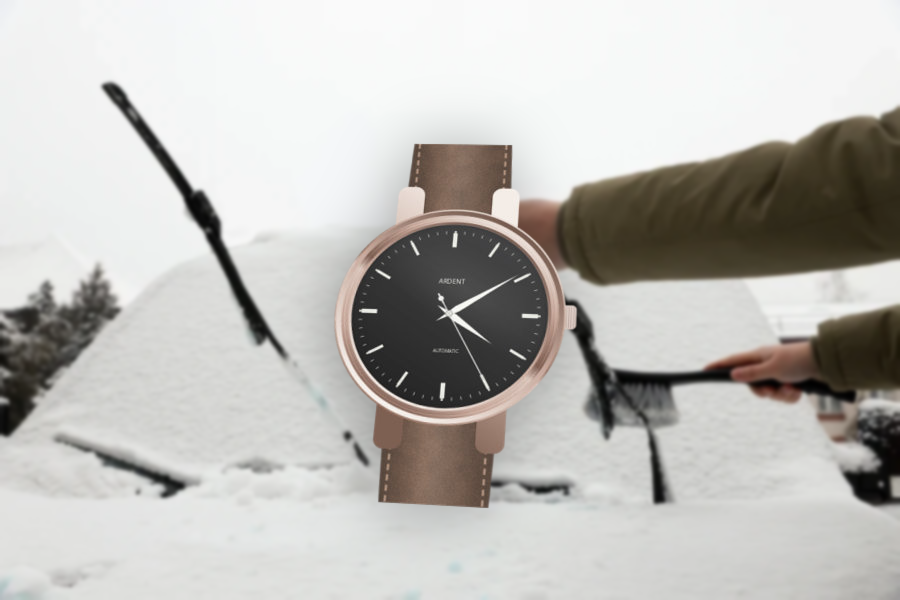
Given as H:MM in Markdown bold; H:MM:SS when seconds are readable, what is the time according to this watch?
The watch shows **4:09:25**
